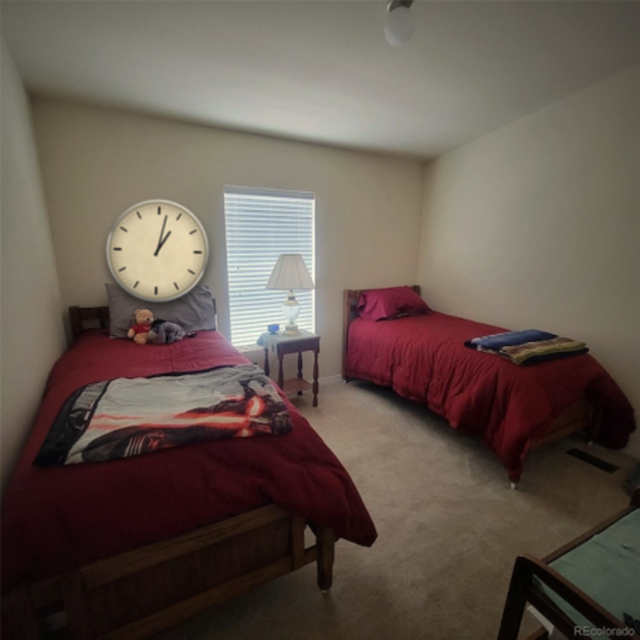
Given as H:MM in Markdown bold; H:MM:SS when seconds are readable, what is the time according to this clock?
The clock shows **1:02**
